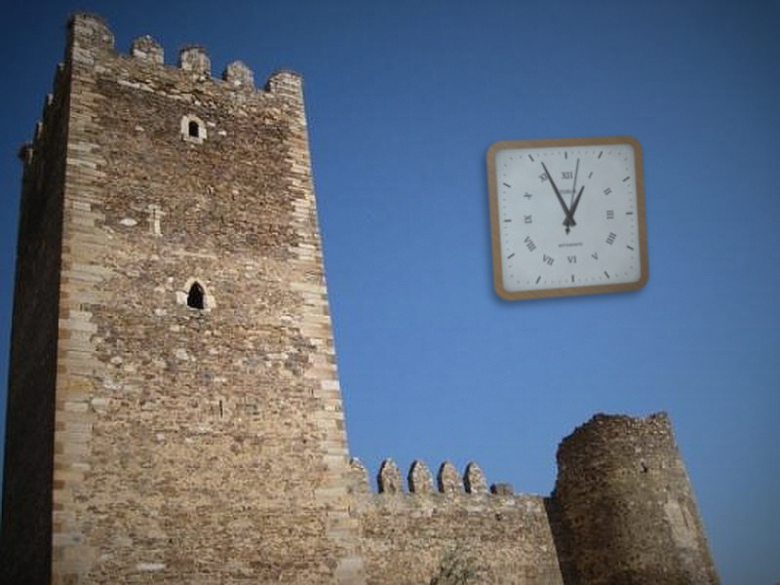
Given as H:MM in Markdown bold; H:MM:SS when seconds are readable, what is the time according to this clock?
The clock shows **12:56:02**
